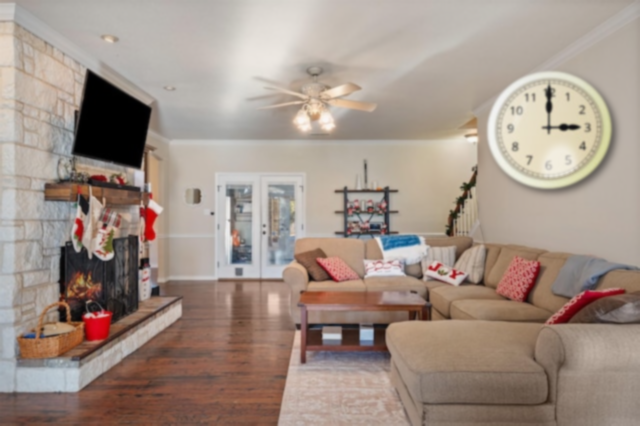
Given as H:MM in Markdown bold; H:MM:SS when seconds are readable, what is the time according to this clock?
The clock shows **3:00**
